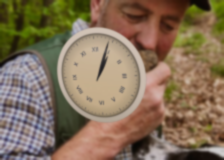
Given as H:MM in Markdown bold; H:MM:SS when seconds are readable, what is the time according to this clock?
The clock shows **1:04**
